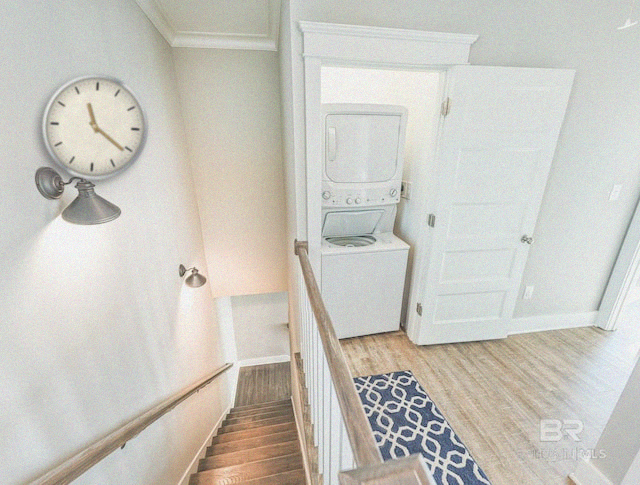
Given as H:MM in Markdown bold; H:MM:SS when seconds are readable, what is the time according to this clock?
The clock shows **11:21**
